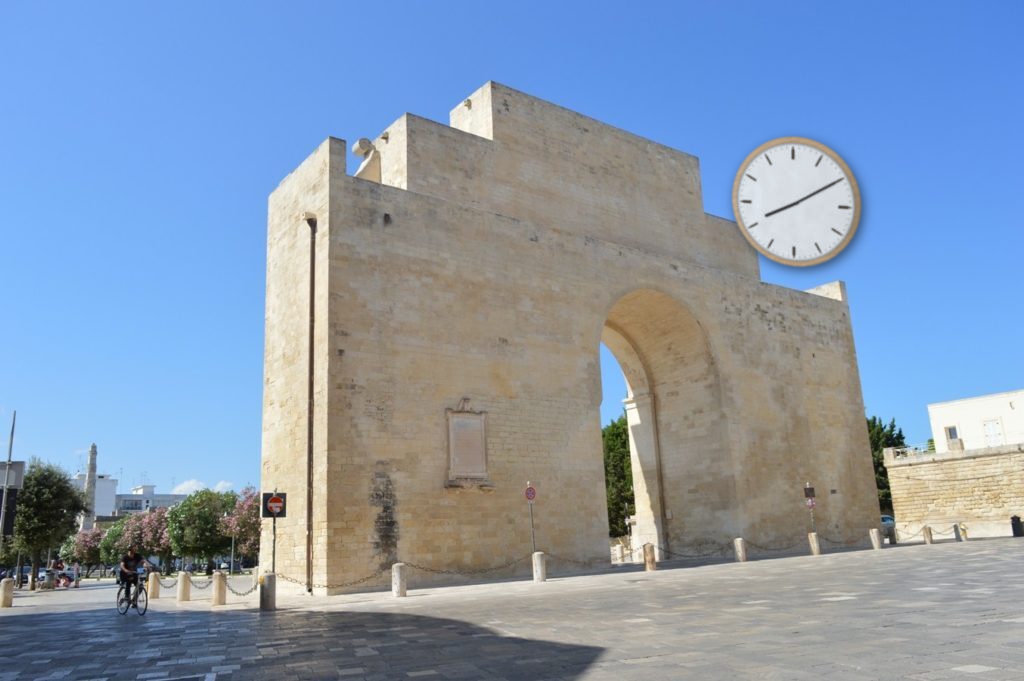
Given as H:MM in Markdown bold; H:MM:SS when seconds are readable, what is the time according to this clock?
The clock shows **8:10**
